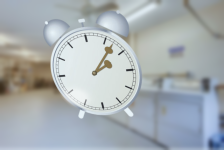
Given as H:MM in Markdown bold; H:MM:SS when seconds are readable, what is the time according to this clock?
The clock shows **2:07**
